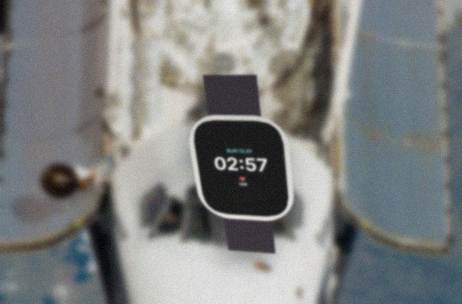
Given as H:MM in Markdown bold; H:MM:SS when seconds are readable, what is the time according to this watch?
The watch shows **2:57**
